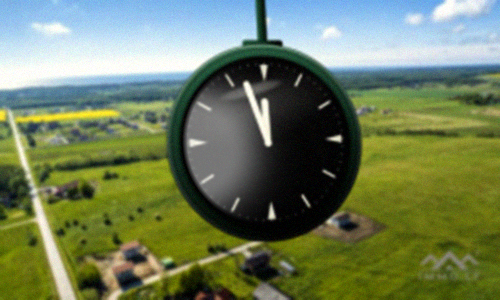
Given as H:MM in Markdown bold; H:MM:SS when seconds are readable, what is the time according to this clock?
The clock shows **11:57**
